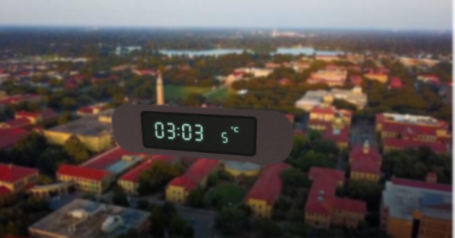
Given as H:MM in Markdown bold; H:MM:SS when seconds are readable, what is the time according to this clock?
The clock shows **3:03**
